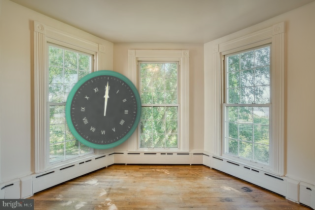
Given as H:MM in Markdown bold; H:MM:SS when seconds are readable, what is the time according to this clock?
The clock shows **12:00**
